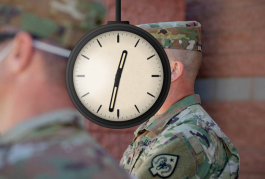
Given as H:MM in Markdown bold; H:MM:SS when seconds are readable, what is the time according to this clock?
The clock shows **12:32**
